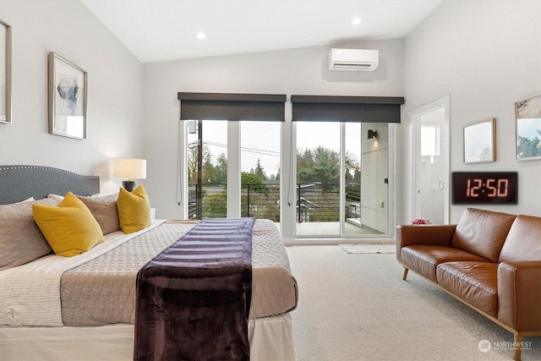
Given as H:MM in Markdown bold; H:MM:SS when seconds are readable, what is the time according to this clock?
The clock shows **12:50**
